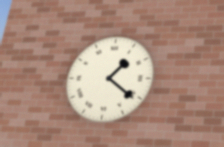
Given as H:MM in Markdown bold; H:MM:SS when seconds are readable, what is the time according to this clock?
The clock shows **1:21**
